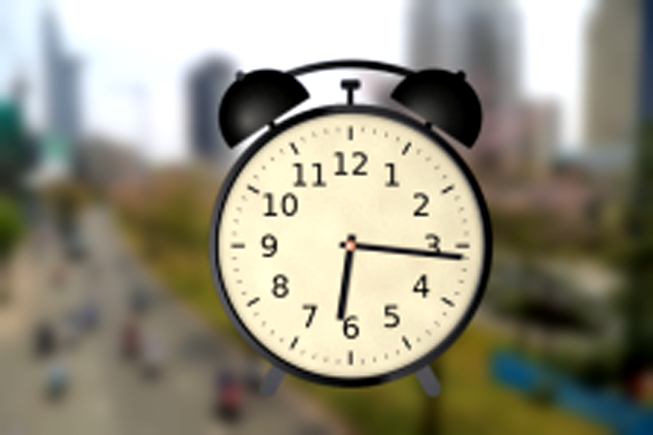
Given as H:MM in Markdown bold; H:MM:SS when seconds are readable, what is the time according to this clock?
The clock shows **6:16**
